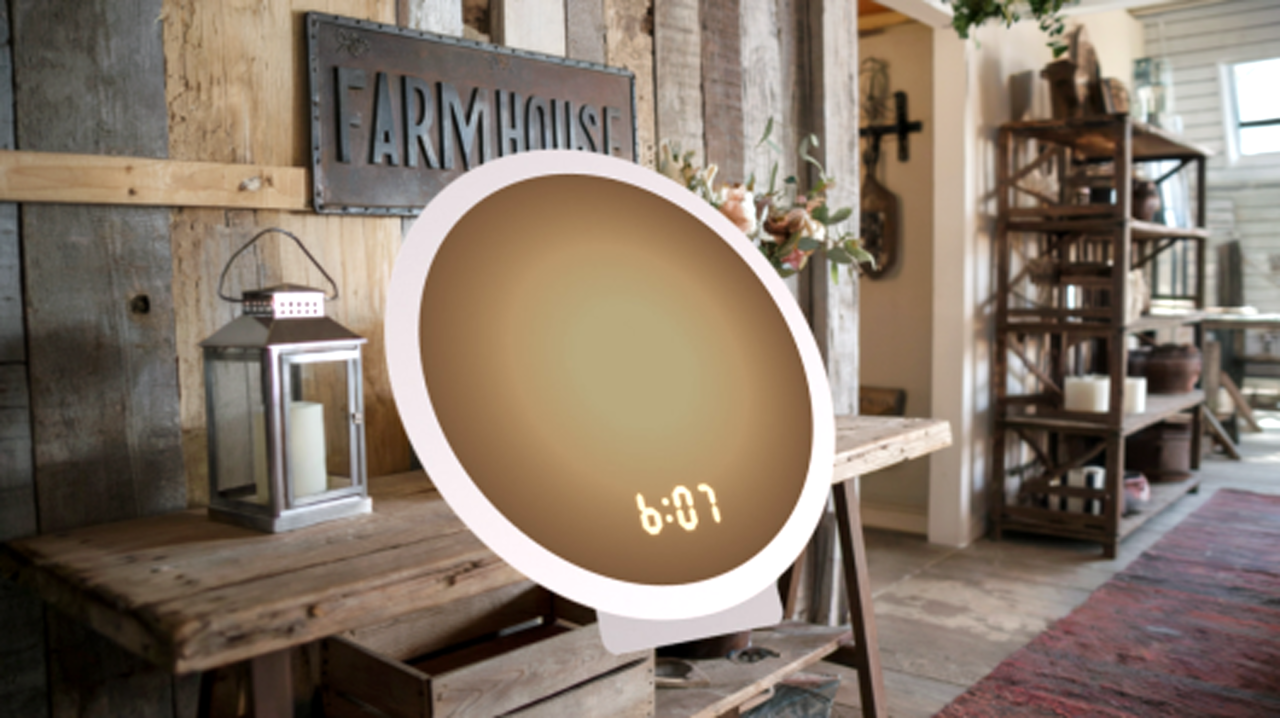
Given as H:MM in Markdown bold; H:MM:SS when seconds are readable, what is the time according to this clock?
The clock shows **6:07**
